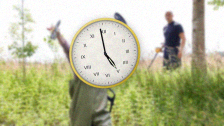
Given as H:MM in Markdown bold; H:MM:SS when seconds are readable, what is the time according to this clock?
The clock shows **4:59**
